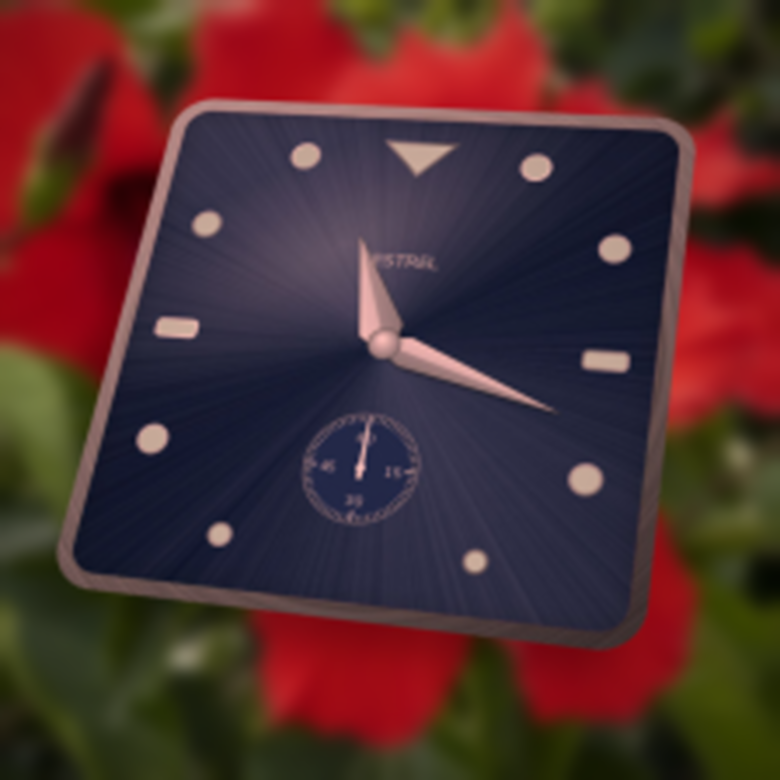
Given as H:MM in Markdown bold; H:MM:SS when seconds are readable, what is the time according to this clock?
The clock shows **11:18**
